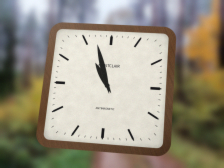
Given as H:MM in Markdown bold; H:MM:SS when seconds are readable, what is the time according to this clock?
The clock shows **10:57**
